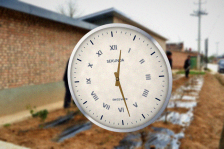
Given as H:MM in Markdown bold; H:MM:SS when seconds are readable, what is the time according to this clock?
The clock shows **12:28**
